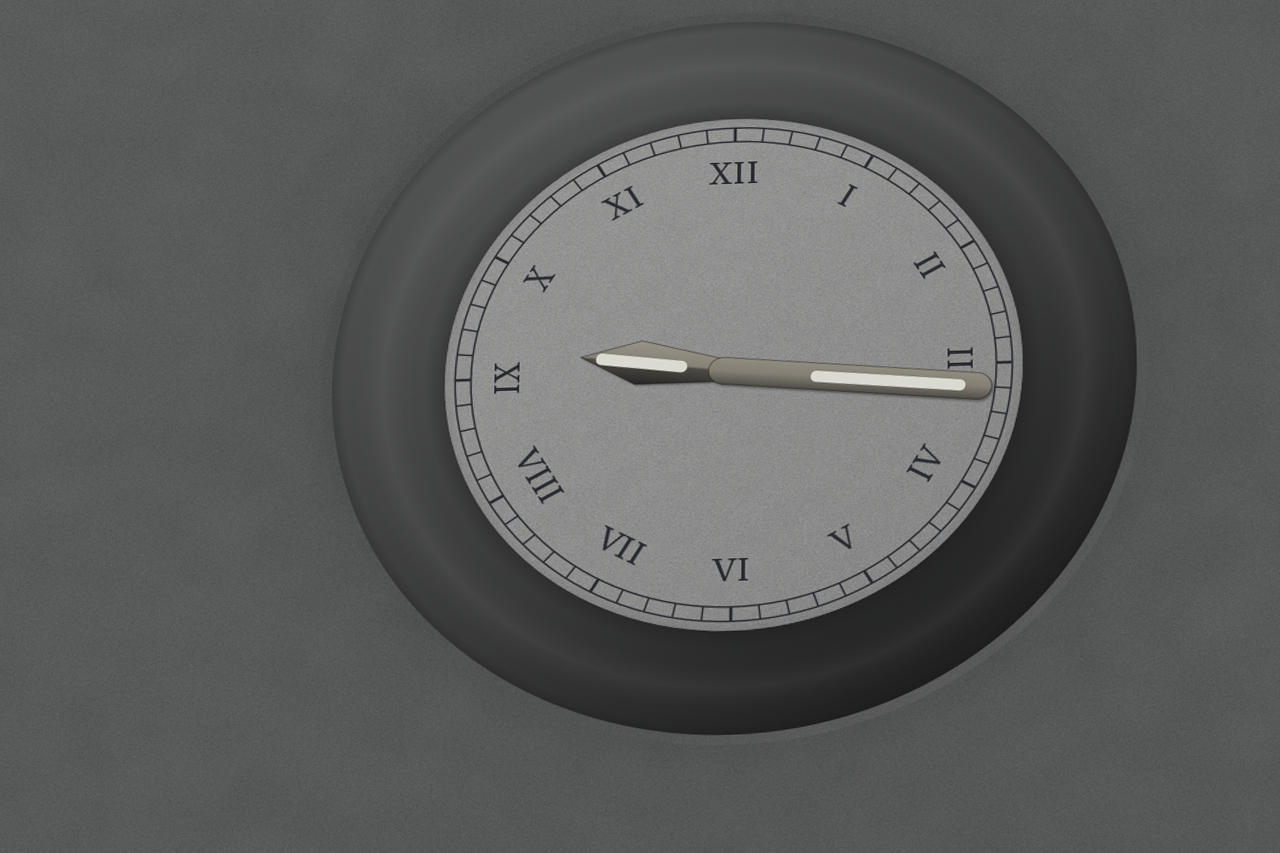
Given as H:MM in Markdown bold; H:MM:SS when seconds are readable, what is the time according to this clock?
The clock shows **9:16**
